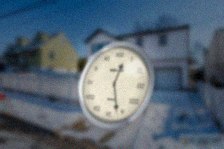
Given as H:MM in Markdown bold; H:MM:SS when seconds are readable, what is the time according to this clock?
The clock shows **12:27**
